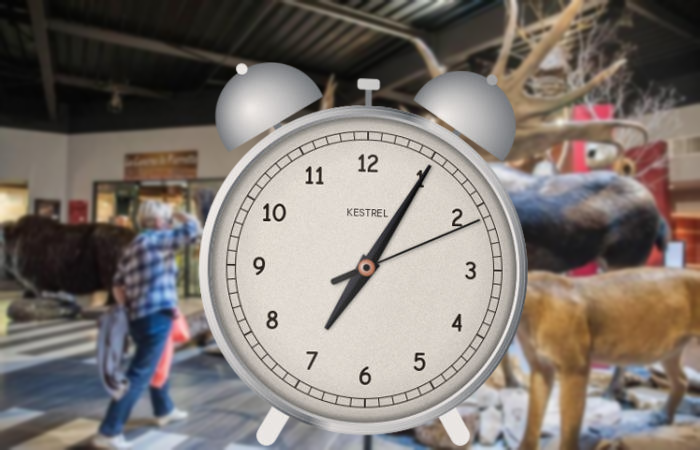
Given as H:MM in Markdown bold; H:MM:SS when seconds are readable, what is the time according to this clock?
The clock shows **7:05:11**
